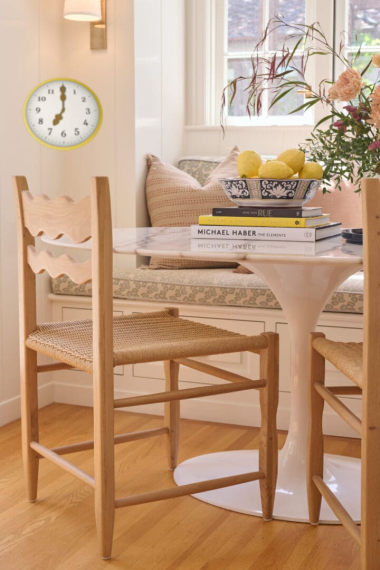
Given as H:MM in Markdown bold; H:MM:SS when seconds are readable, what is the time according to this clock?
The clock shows **7:00**
